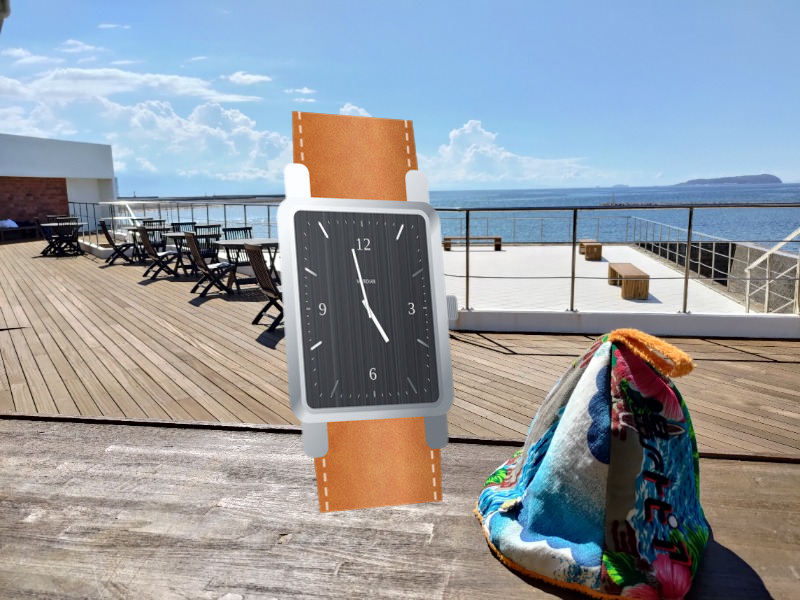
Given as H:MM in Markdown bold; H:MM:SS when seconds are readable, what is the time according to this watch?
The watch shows **4:58**
